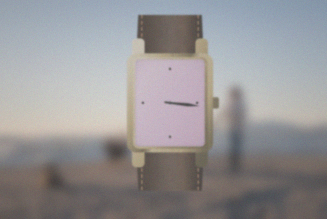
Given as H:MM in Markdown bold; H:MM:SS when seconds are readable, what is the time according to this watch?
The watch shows **3:16**
